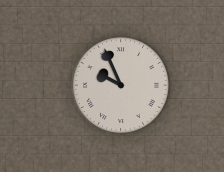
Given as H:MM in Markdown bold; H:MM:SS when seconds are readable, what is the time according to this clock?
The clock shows **9:56**
